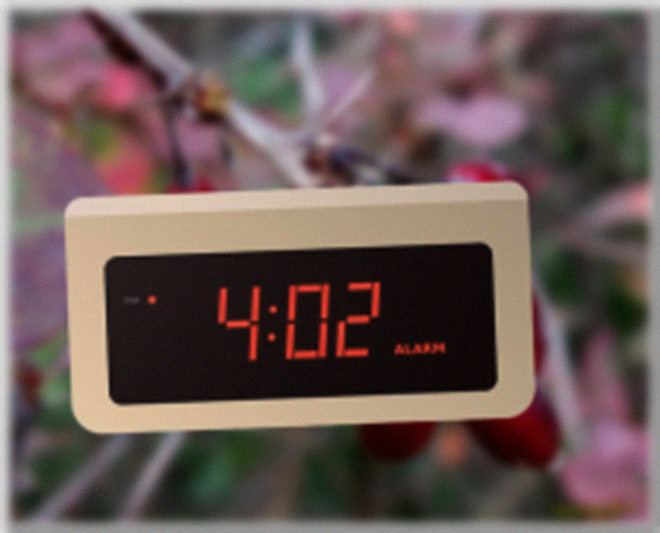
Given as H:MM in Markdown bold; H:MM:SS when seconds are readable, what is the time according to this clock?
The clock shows **4:02**
